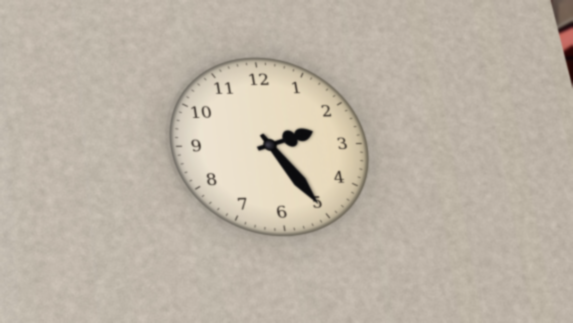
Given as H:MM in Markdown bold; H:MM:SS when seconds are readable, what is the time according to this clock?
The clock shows **2:25**
